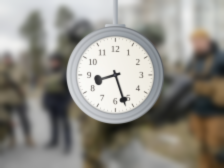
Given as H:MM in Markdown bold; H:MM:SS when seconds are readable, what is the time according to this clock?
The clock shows **8:27**
